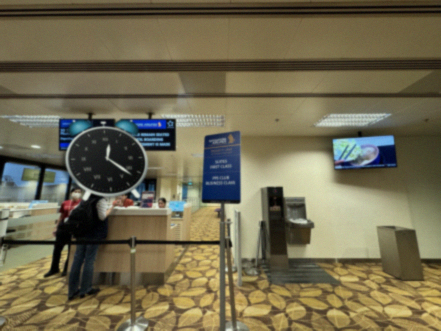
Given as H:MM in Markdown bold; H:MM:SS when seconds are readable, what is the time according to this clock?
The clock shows **12:22**
